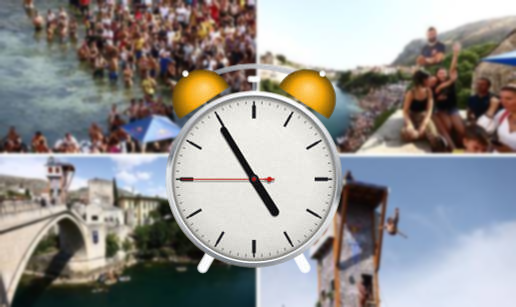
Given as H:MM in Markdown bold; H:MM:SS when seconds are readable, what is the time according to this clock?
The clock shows **4:54:45**
